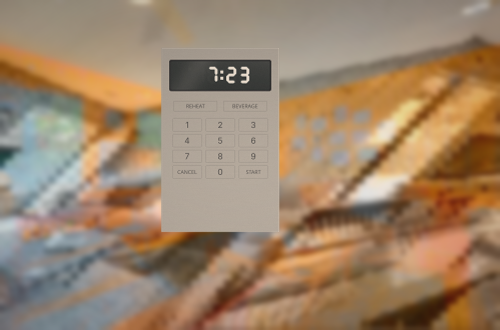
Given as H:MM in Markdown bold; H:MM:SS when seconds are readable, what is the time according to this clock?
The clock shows **7:23**
